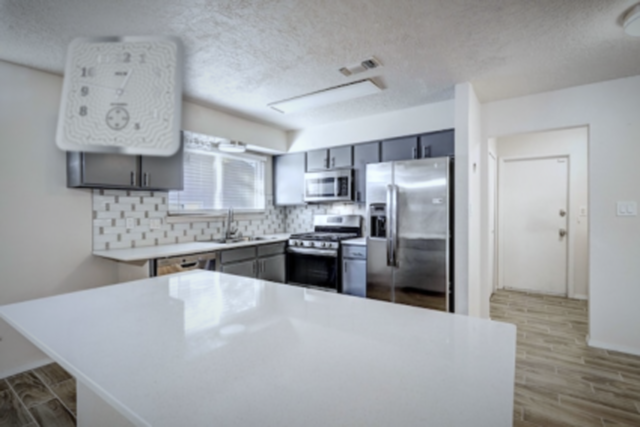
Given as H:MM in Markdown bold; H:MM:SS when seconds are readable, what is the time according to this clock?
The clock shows **12:47**
